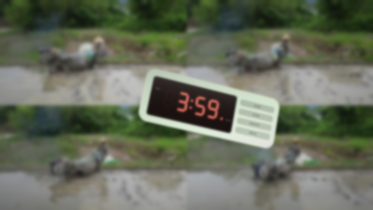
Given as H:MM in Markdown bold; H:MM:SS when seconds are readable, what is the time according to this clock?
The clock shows **3:59**
